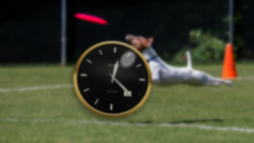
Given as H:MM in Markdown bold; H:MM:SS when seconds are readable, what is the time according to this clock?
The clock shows **12:22**
